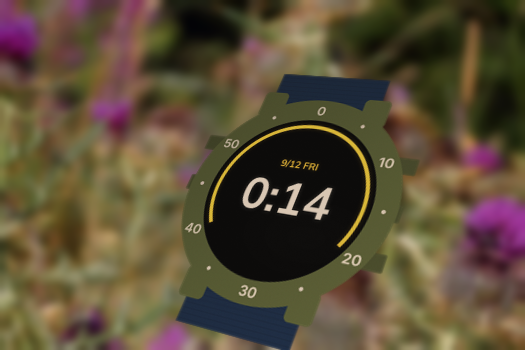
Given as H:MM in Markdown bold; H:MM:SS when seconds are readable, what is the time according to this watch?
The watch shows **0:14**
